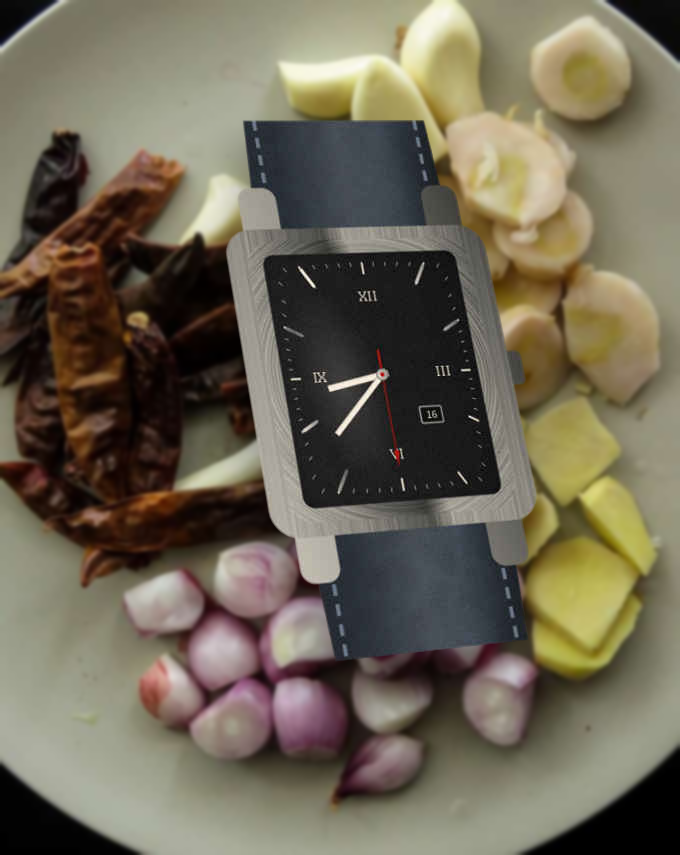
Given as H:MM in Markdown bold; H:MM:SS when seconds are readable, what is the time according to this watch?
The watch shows **8:37:30**
